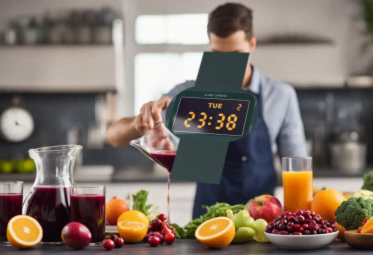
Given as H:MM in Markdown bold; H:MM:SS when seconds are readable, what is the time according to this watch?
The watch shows **23:38**
